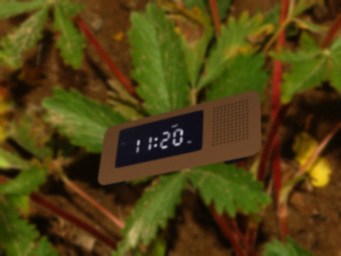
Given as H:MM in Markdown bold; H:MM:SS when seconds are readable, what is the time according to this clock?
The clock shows **11:20**
